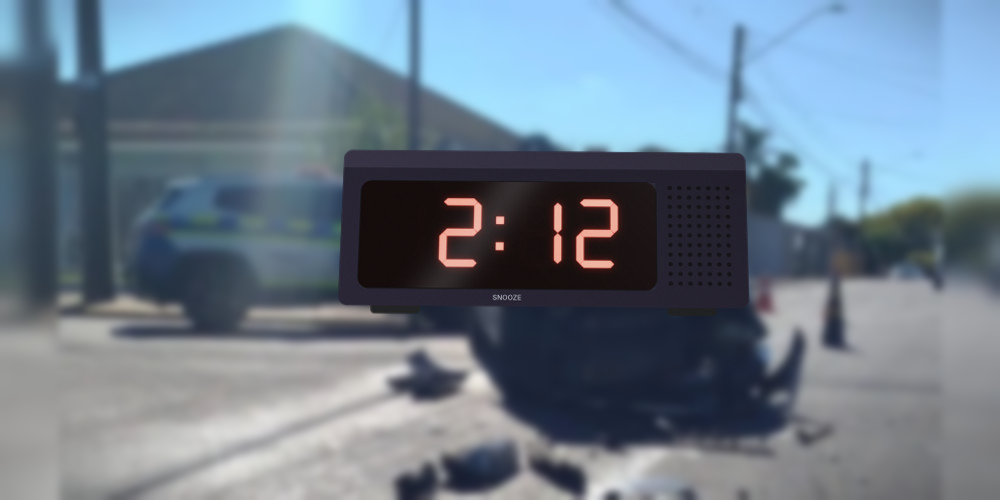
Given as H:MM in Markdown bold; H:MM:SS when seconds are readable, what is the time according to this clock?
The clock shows **2:12**
